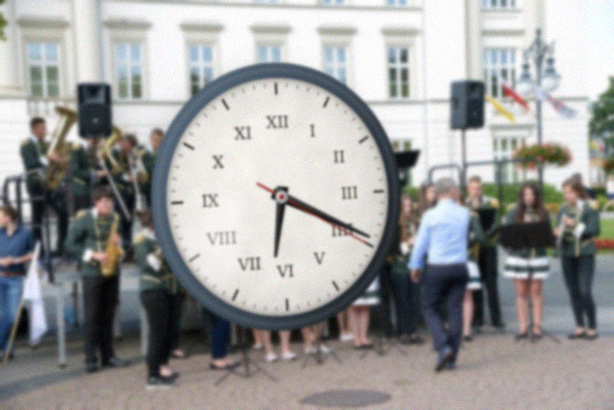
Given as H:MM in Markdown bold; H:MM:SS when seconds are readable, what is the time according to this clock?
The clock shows **6:19:20**
